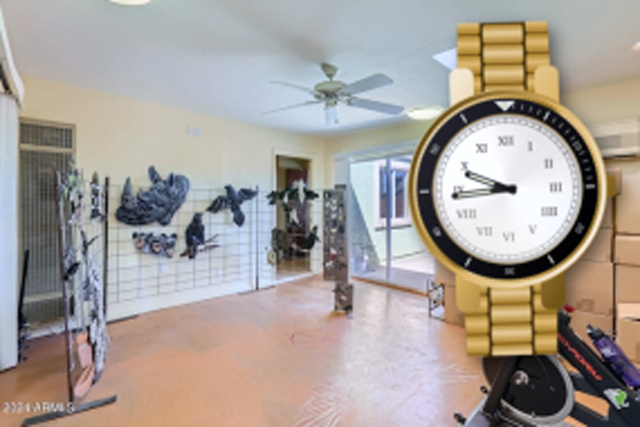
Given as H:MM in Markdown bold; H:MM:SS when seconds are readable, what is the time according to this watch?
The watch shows **9:44**
